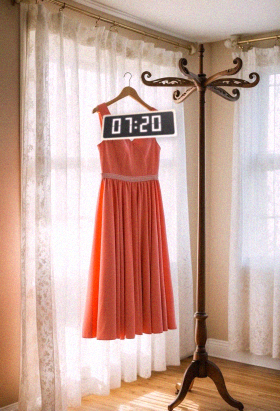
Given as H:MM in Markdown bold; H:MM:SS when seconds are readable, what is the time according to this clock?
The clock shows **7:20**
